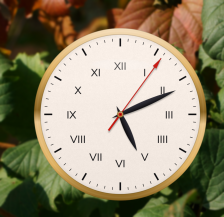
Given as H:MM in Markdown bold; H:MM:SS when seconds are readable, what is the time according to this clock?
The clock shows **5:11:06**
